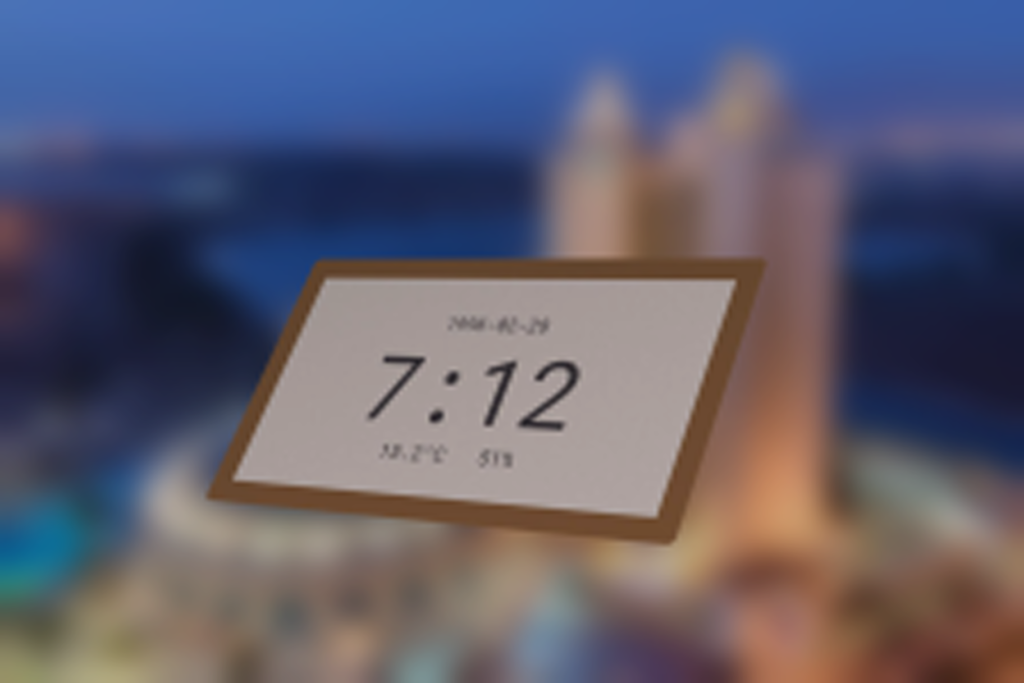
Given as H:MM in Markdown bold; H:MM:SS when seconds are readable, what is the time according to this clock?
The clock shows **7:12**
